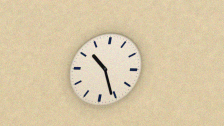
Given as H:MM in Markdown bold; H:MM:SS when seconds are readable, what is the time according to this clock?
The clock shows **10:26**
